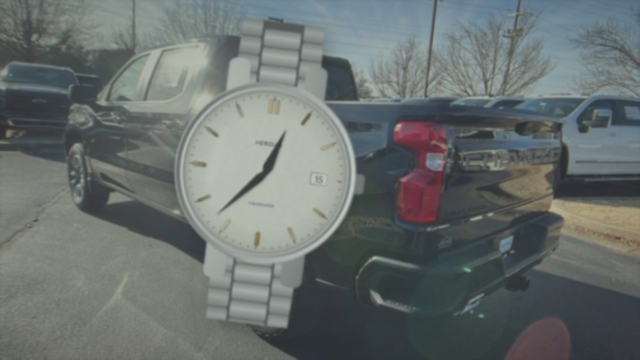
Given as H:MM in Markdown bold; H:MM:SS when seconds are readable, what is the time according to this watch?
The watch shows **12:37**
